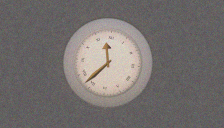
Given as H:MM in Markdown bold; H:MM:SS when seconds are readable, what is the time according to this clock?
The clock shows **11:37**
